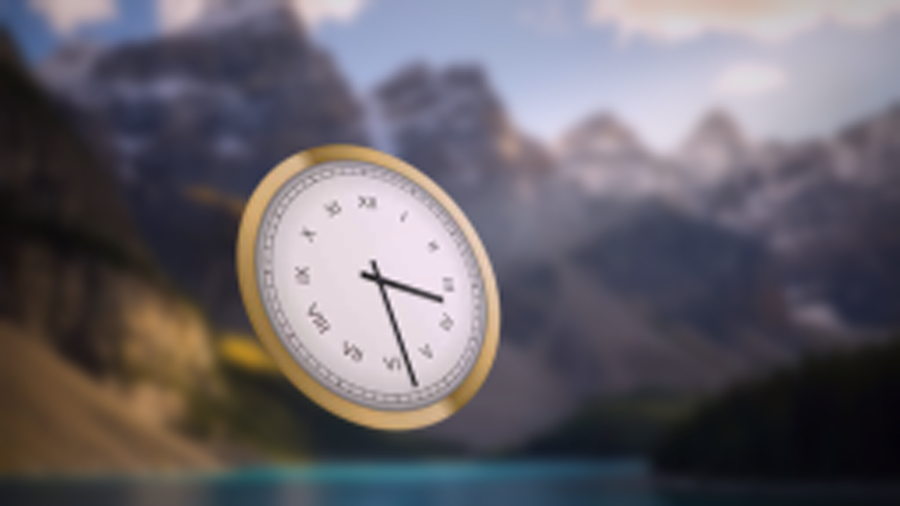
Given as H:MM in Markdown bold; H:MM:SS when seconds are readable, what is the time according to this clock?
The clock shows **3:28**
